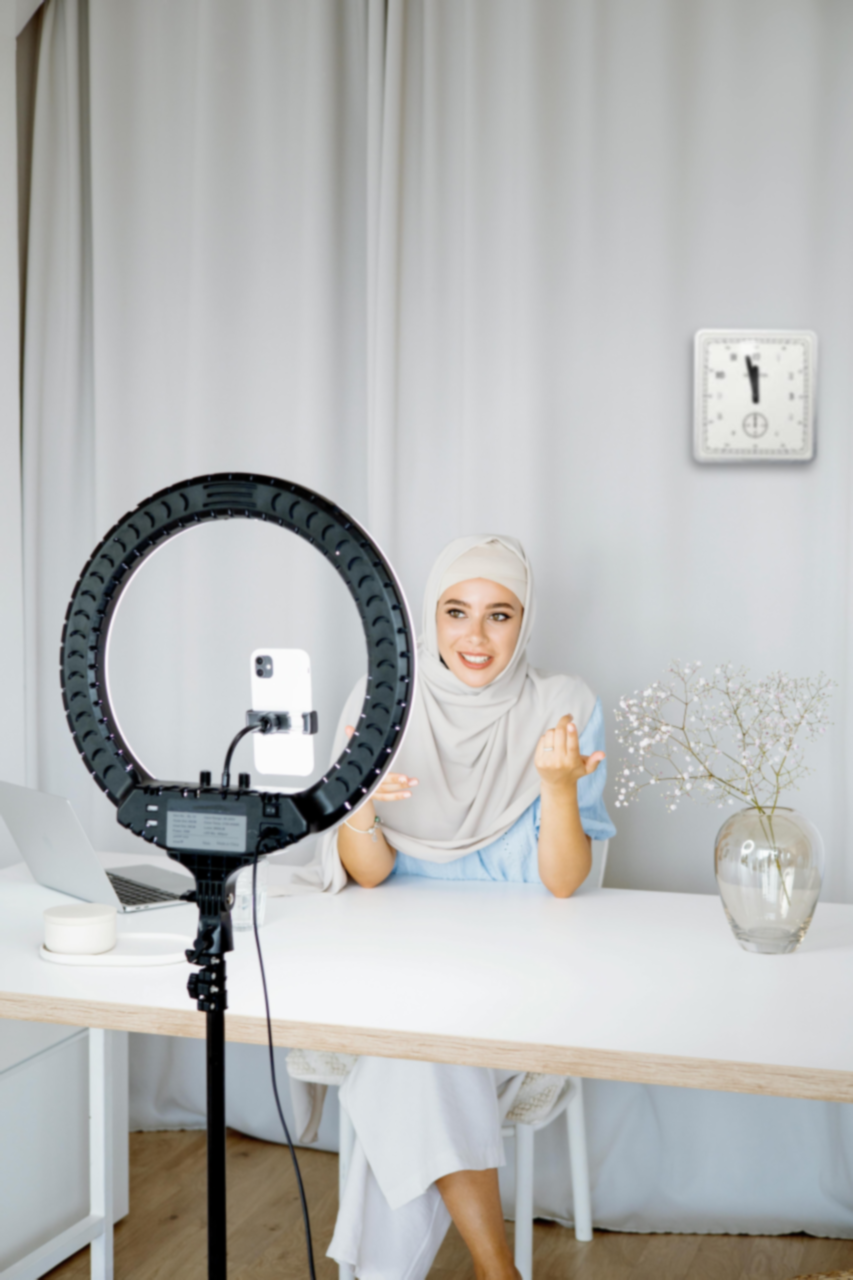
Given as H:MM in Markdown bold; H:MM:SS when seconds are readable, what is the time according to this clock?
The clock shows **11:58**
